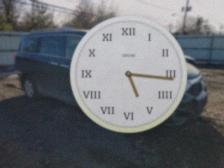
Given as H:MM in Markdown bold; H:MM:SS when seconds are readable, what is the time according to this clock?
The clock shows **5:16**
